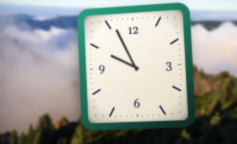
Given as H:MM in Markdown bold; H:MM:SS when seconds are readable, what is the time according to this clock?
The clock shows **9:56**
